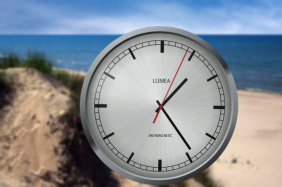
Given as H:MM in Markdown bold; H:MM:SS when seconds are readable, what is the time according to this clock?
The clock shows **1:24:04**
